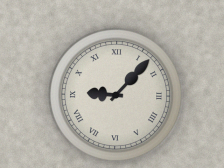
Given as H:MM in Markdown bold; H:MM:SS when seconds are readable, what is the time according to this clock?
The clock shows **9:07**
